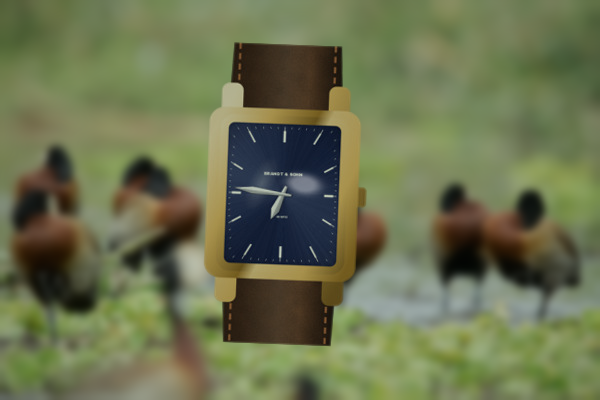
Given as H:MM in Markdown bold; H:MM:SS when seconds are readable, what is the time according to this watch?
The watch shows **6:46**
